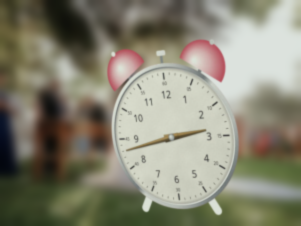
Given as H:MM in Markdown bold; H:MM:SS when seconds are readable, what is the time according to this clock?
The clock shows **2:43**
